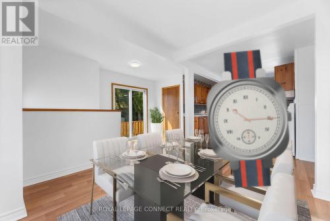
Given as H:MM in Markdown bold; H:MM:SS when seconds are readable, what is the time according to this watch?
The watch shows **10:15**
